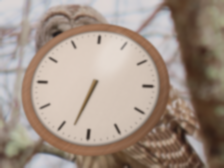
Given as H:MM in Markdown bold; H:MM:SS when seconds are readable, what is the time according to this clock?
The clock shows **6:33**
